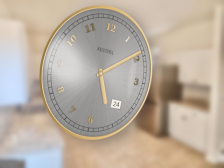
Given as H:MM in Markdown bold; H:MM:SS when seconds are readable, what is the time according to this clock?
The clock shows **5:09**
